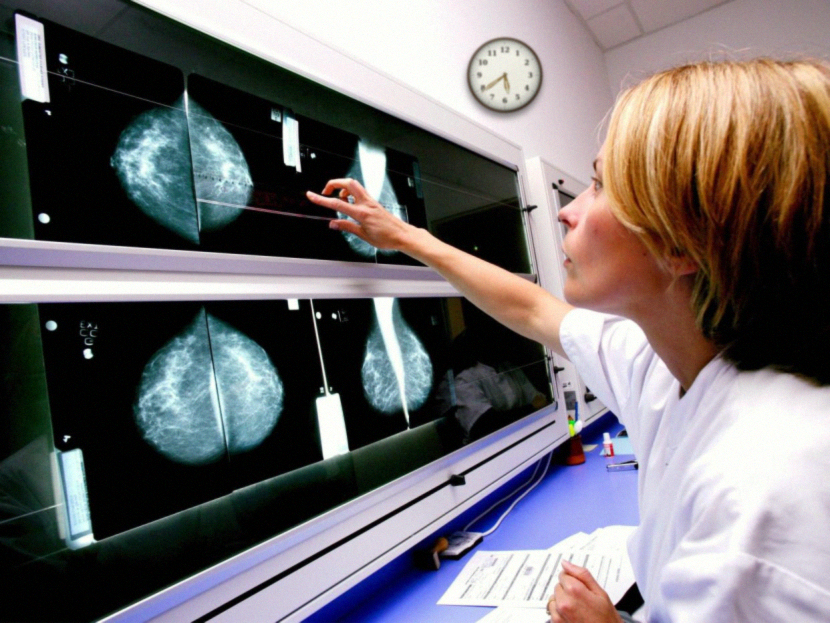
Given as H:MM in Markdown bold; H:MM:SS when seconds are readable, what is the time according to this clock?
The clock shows **5:39**
